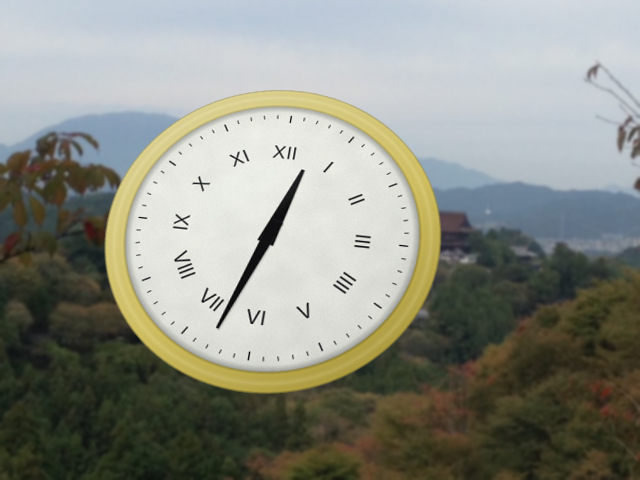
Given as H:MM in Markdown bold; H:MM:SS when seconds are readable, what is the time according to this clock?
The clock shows **12:33**
